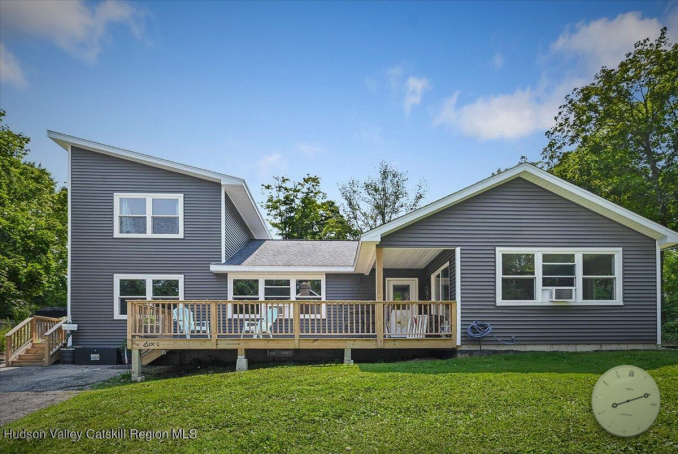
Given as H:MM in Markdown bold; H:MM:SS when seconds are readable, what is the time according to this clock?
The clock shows **8:11**
